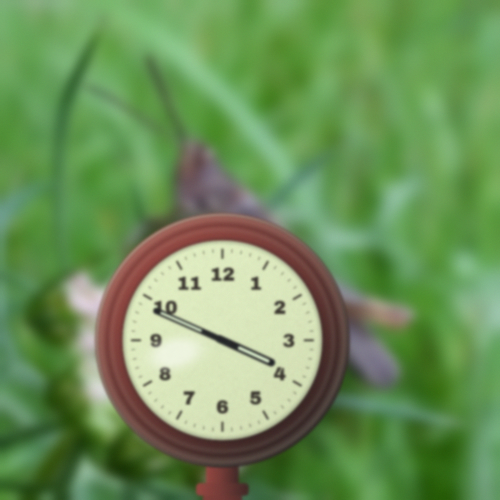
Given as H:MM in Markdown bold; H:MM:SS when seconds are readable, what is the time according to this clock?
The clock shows **3:49**
